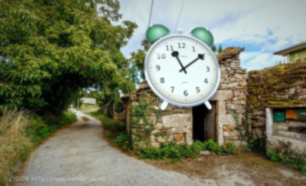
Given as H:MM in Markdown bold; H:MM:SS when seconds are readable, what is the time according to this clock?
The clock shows **11:09**
